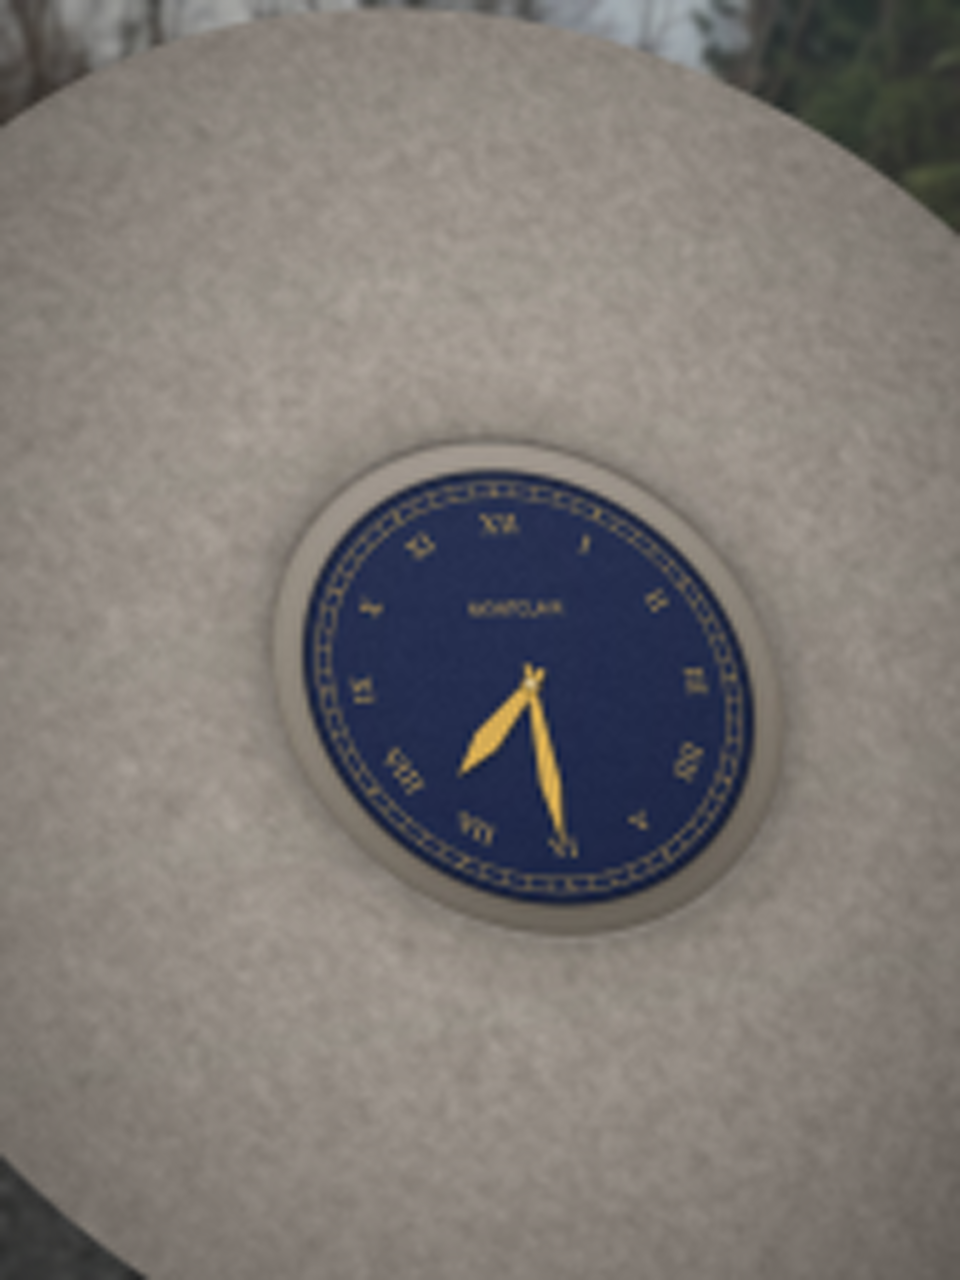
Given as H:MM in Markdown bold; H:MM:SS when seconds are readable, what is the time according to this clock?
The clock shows **7:30**
